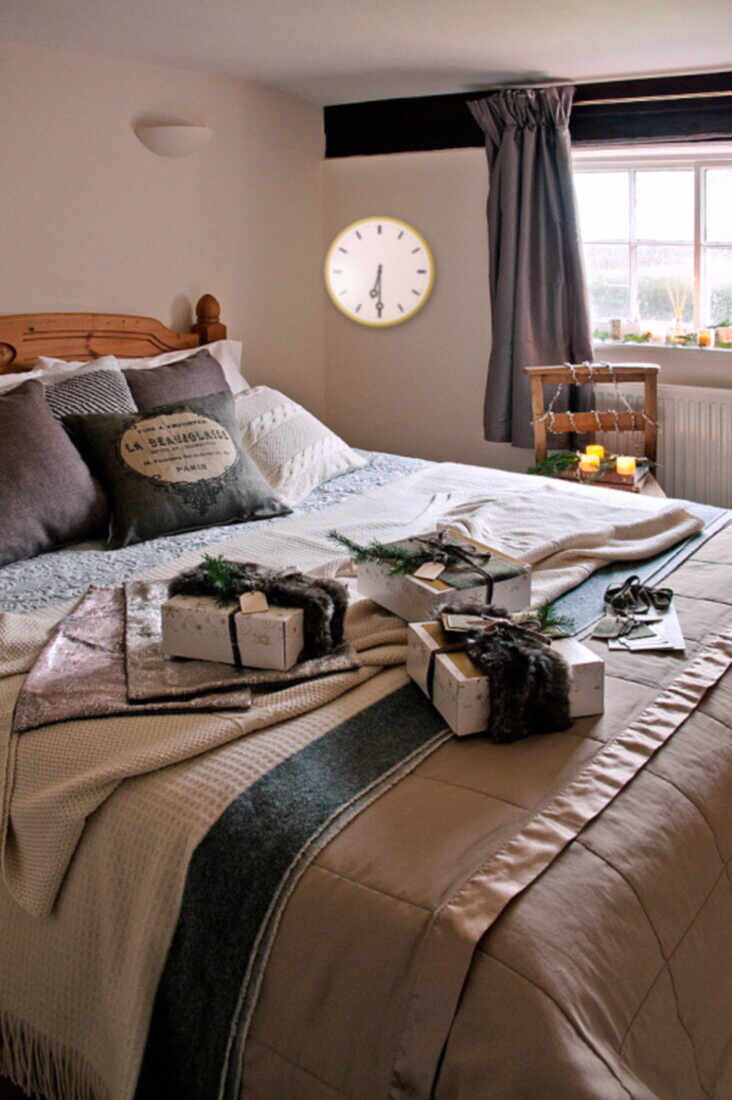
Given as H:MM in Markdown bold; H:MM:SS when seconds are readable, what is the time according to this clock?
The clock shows **6:30**
